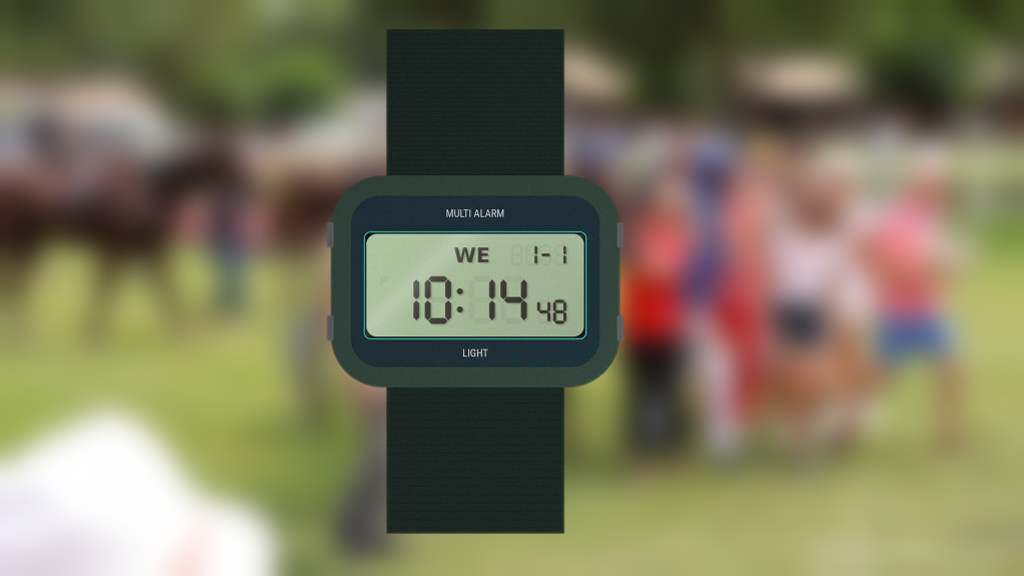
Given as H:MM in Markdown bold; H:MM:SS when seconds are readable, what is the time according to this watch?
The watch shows **10:14:48**
